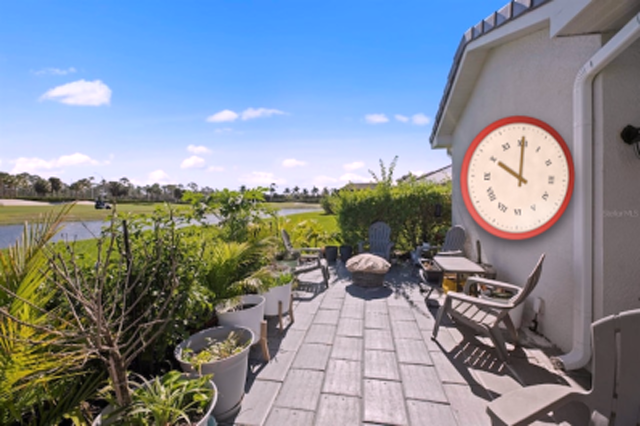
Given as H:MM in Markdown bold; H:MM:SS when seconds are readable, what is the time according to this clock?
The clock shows **10:00**
